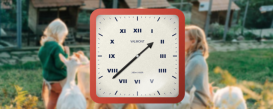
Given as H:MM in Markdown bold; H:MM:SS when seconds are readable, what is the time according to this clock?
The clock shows **1:38**
